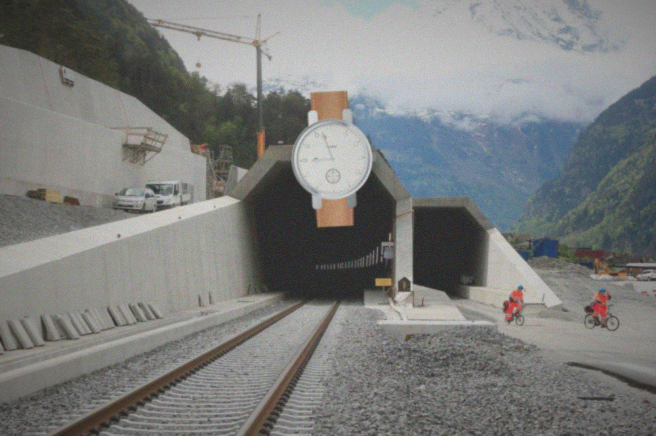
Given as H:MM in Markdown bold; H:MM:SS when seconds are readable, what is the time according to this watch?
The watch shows **8:57**
